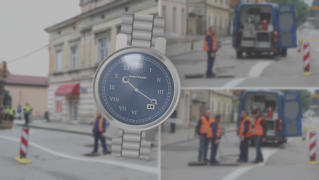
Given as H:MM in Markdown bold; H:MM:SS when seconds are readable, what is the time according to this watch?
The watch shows **10:20**
